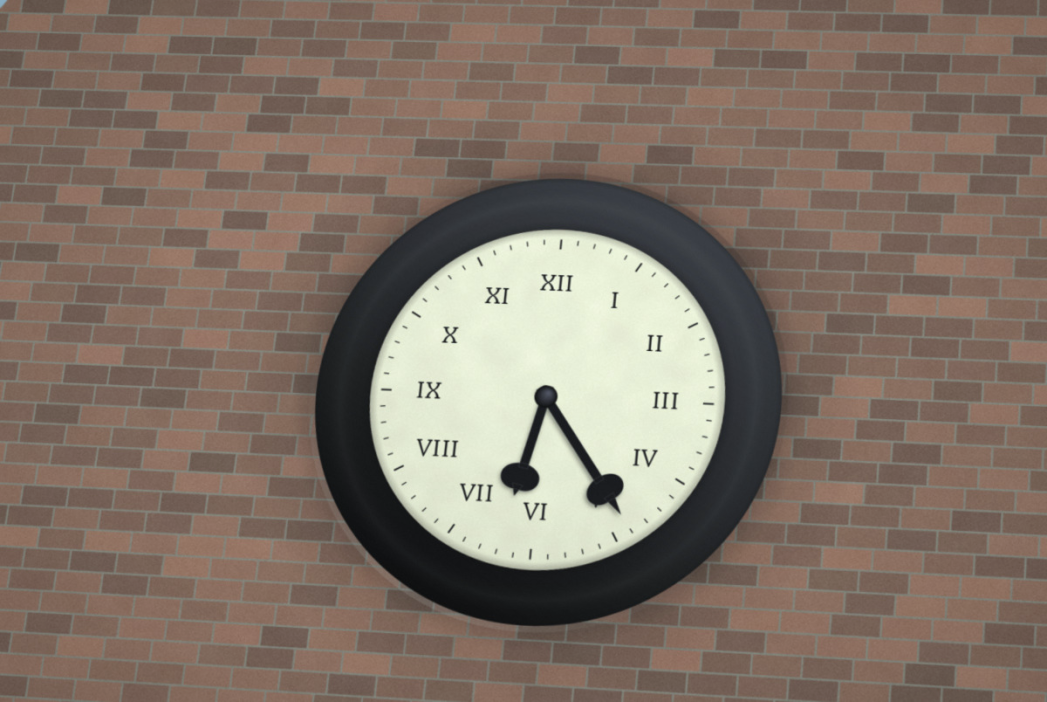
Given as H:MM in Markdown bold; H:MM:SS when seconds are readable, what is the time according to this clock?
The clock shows **6:24**
